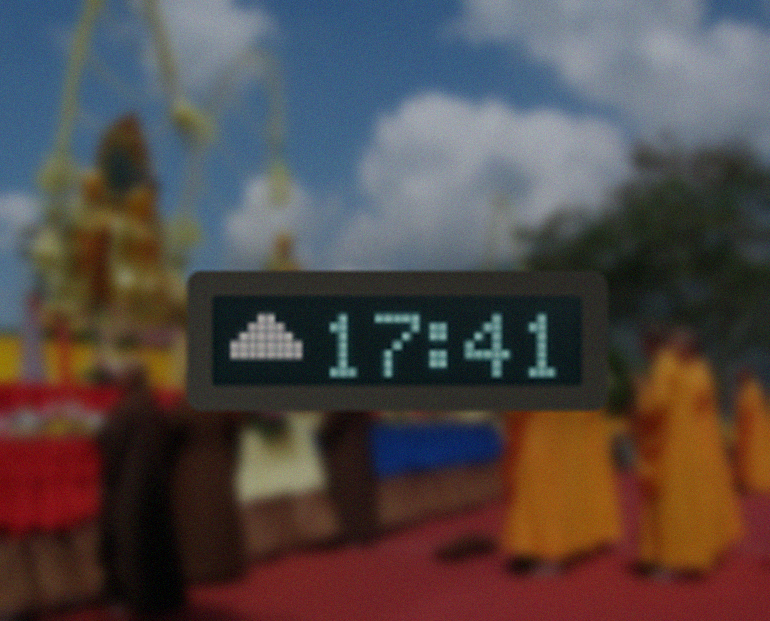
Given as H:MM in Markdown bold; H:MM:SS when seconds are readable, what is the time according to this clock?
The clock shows **17:41**
